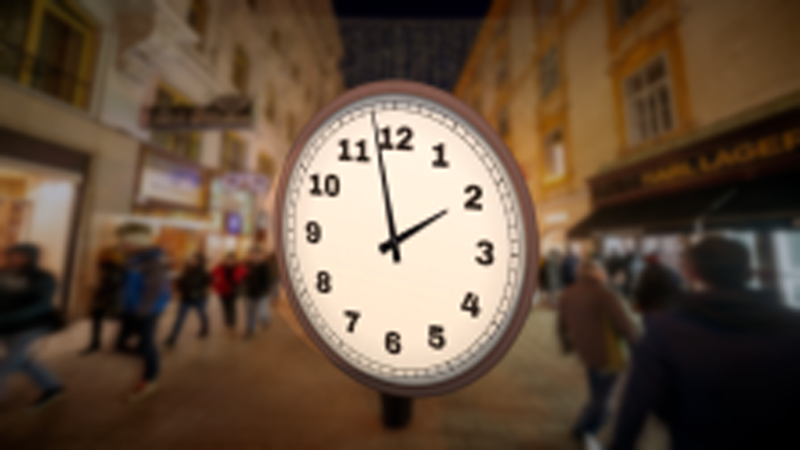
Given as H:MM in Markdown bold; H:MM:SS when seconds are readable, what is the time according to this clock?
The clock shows **1:58**
